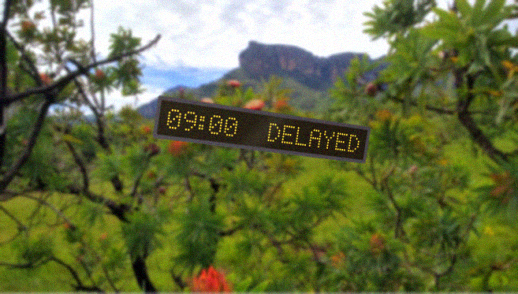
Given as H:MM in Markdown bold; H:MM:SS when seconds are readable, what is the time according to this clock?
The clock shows **9:00**
